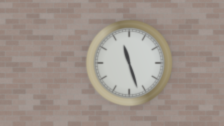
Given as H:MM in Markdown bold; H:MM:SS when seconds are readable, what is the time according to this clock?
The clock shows **11:27**
